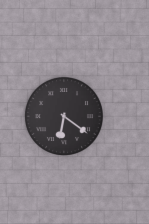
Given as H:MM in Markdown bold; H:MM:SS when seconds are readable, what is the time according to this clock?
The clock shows **6:21**
